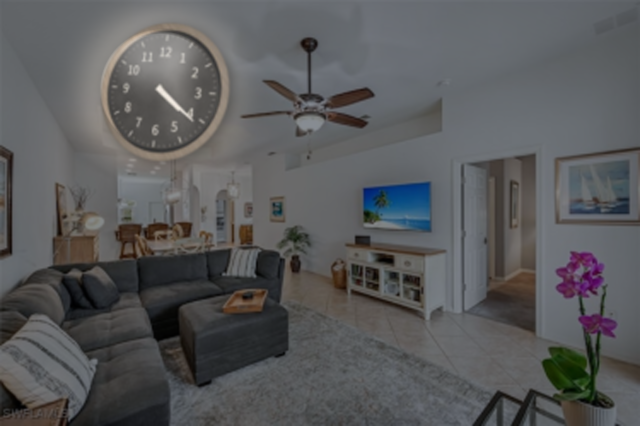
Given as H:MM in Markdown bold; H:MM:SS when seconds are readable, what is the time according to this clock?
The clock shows **4:21**
